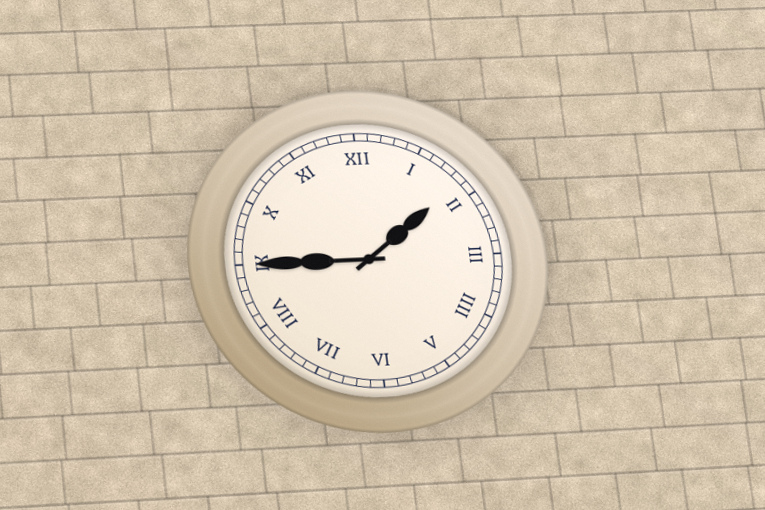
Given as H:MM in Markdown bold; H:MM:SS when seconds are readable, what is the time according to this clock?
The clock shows **1:45**
